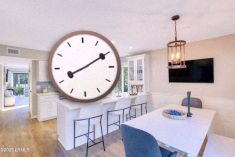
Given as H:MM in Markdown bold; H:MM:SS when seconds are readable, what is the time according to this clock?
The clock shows **8:10**
